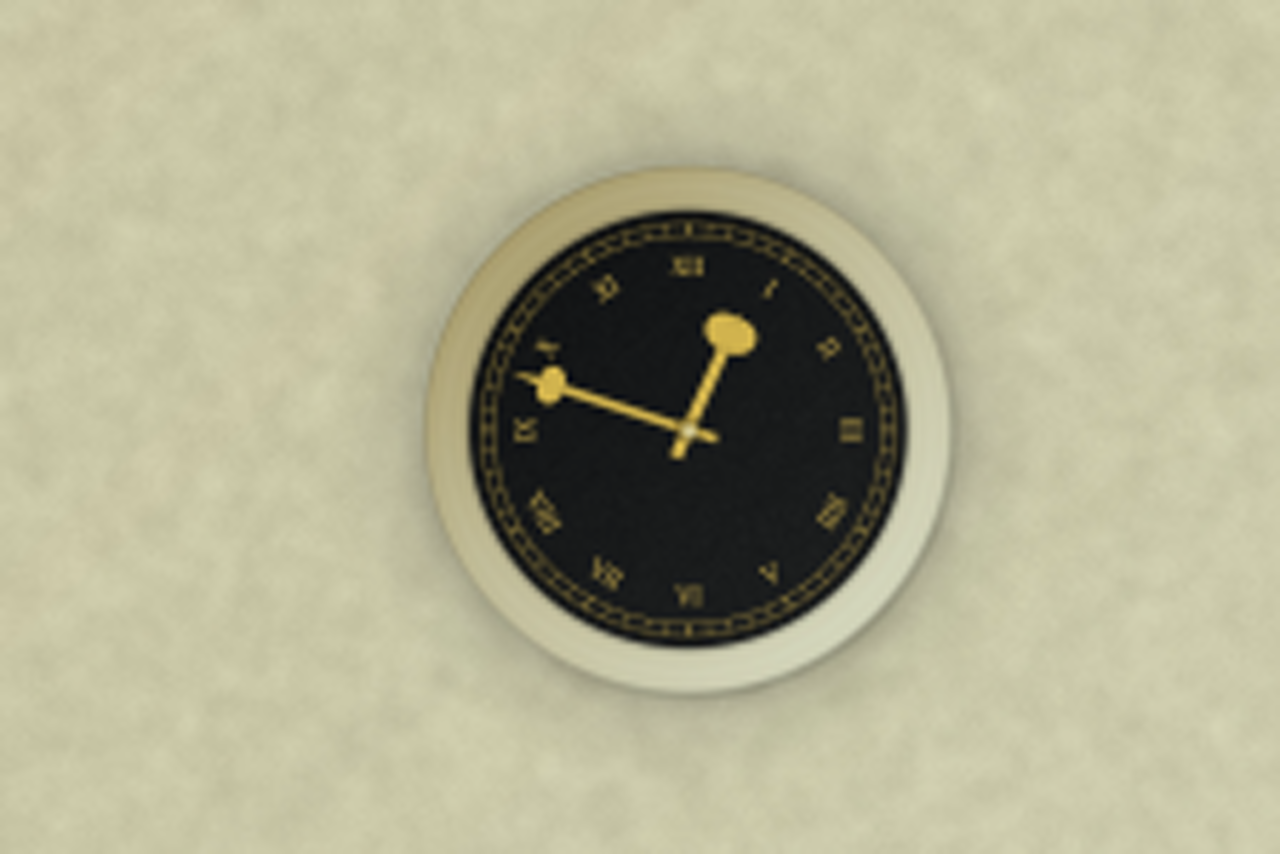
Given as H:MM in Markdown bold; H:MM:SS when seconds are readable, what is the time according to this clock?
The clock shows **12:48**
